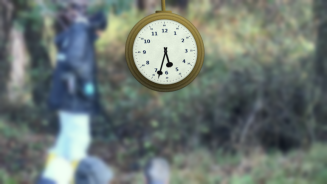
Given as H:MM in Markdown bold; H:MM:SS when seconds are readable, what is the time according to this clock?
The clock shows **5:33**
